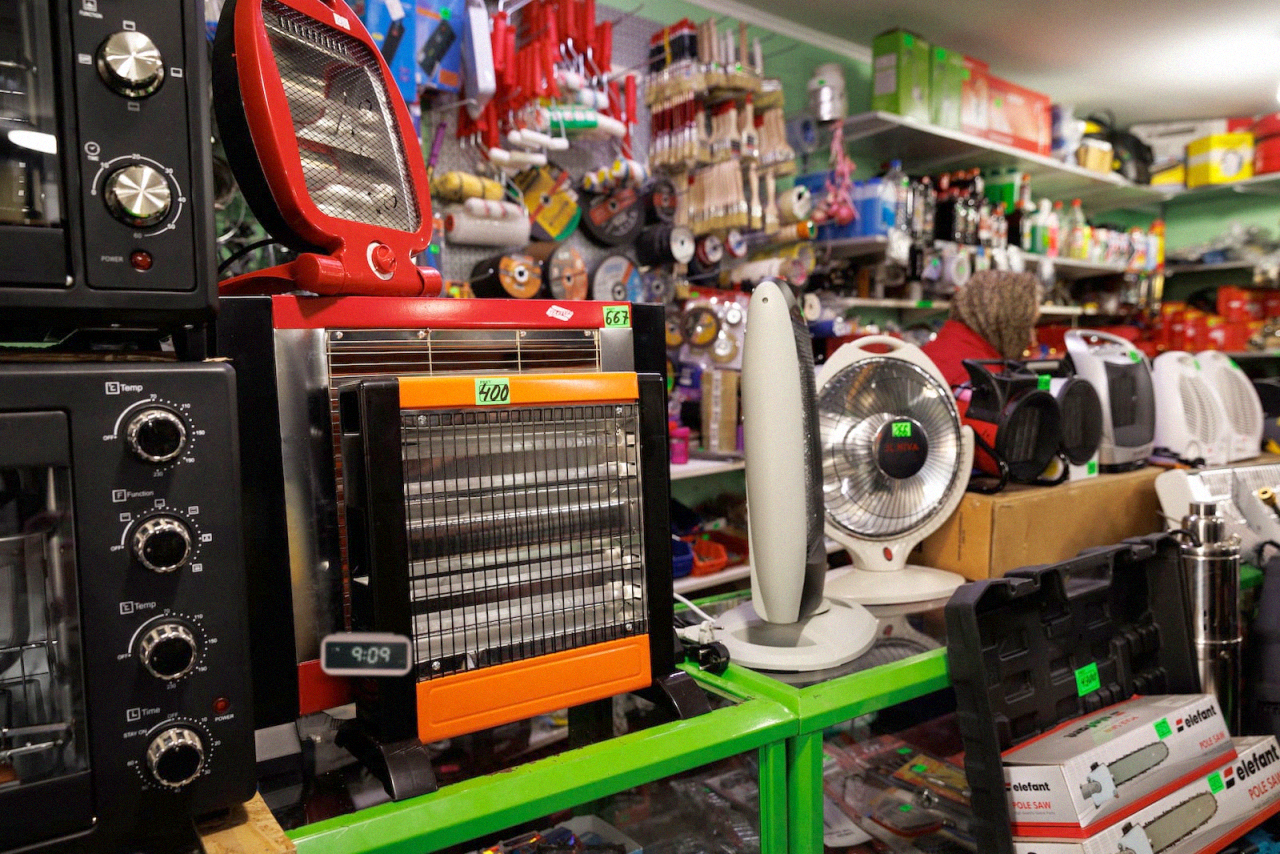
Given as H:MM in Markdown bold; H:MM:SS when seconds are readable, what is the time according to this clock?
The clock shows **9:09**
